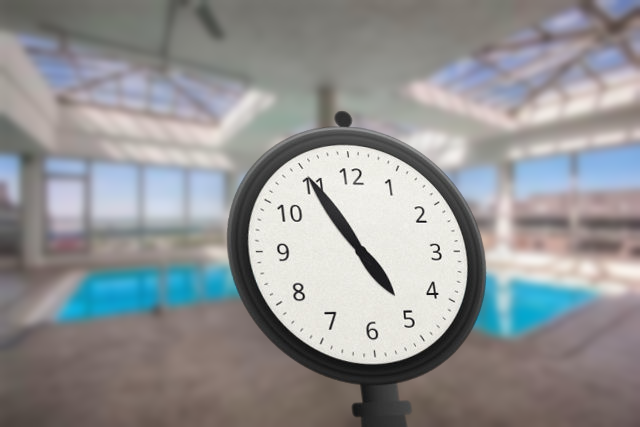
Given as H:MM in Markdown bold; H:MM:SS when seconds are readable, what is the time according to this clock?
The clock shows **4:55**
